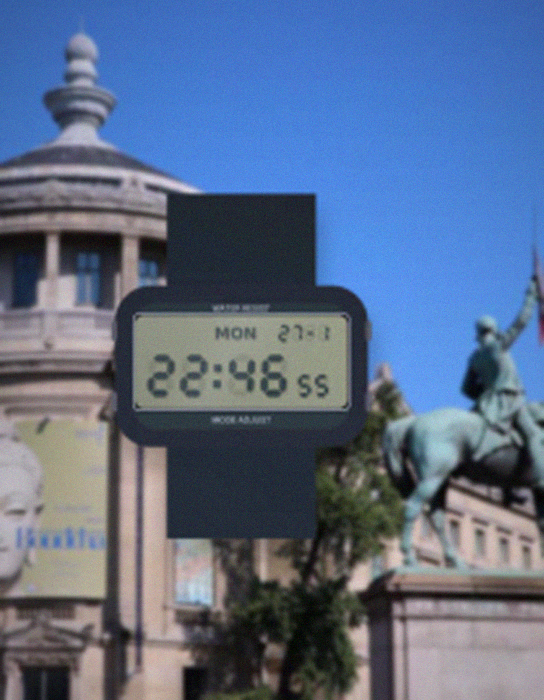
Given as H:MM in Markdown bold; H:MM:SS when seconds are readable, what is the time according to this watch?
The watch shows **22:46:55**
